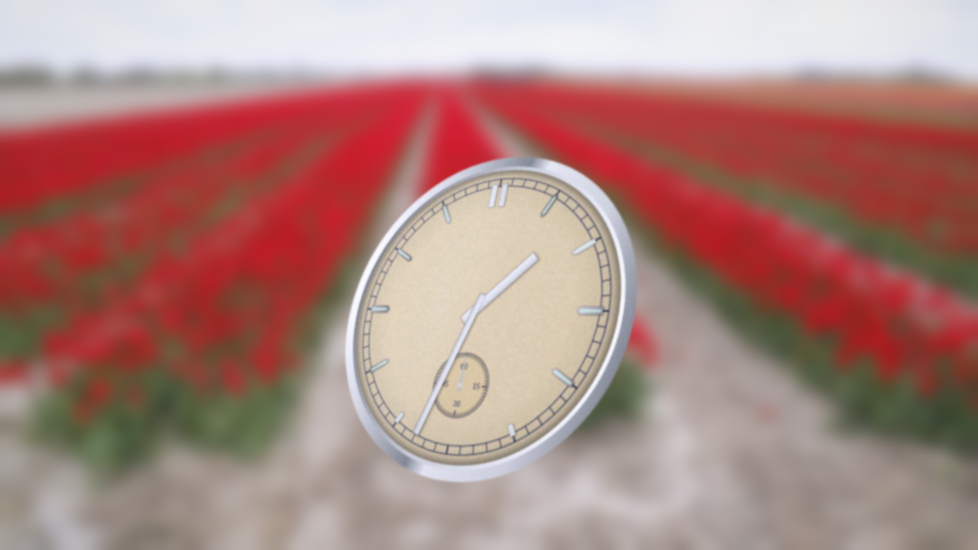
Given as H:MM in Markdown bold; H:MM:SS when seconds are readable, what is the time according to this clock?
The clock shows **1:33**
